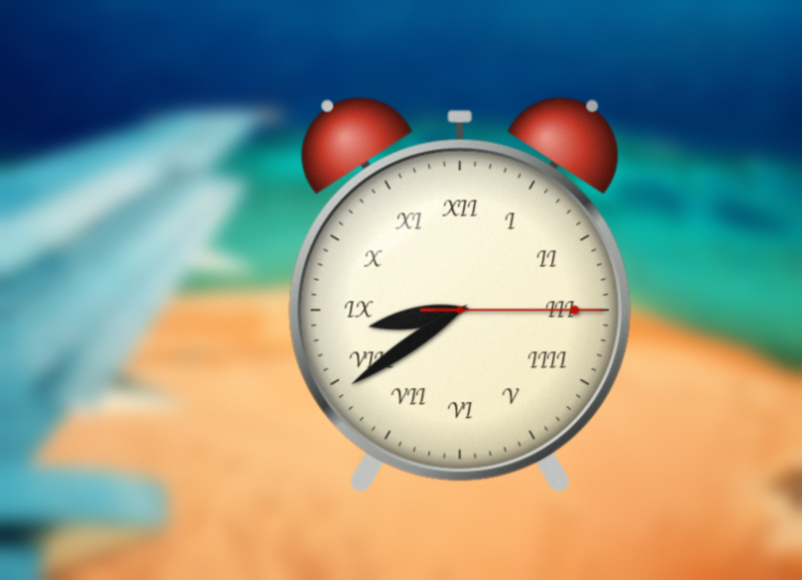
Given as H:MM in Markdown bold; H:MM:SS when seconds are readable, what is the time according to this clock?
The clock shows **8:39:15**
